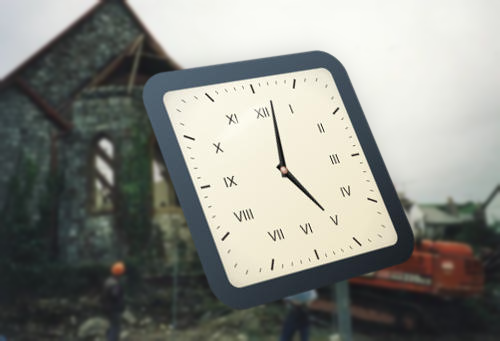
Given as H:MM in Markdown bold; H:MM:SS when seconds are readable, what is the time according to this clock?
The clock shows **5:02**
